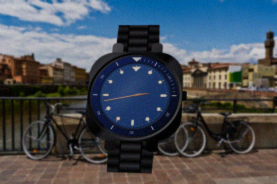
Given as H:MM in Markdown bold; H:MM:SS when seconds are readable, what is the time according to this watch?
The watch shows **2:43**
